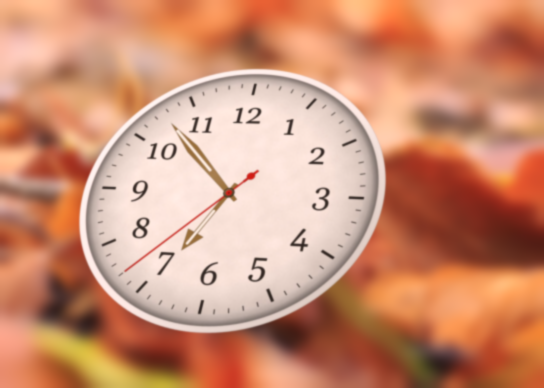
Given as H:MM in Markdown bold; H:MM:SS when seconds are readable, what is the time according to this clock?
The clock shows **6:52:37**
